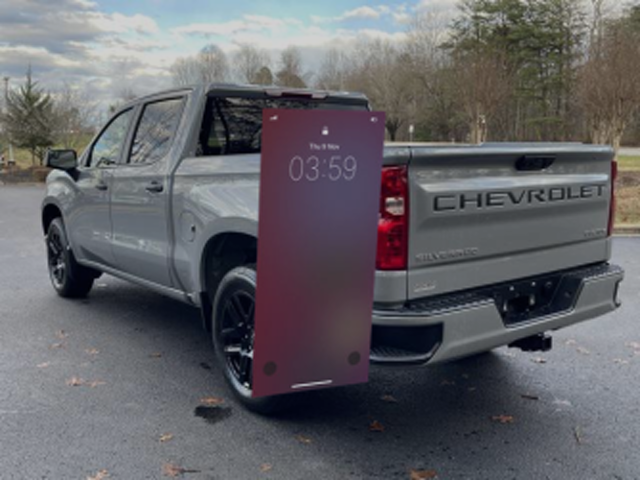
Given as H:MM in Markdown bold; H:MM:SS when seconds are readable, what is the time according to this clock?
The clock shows **3:59**
